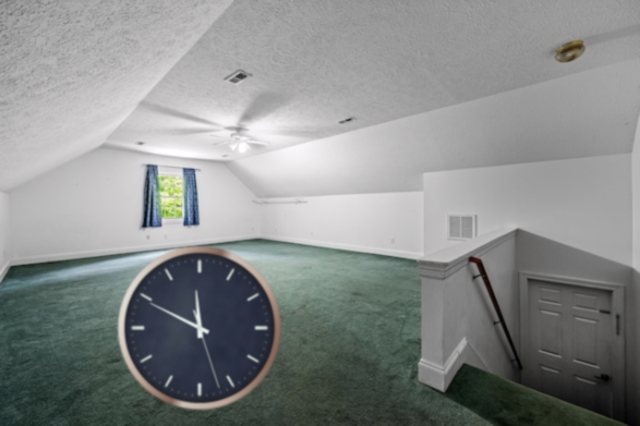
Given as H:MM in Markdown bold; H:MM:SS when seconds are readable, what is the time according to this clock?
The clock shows **11:49:27**
